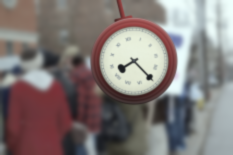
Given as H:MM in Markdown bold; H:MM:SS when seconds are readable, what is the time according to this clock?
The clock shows **8:25**
